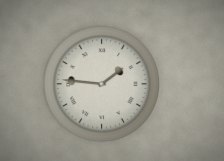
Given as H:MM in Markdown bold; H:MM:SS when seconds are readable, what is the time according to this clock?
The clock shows **1:46**
